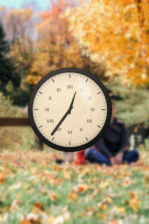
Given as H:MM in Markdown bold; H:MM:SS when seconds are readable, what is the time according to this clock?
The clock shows **12:36**
